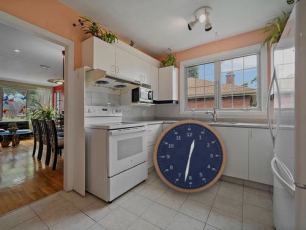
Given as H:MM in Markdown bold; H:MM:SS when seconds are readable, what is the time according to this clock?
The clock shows **12:32**
